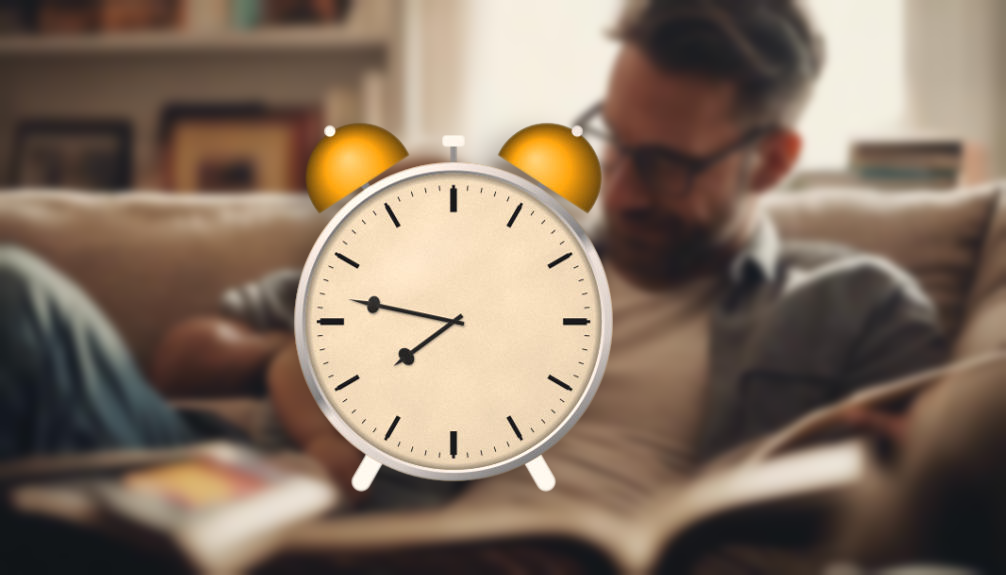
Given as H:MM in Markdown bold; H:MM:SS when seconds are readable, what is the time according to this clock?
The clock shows **7:47**
